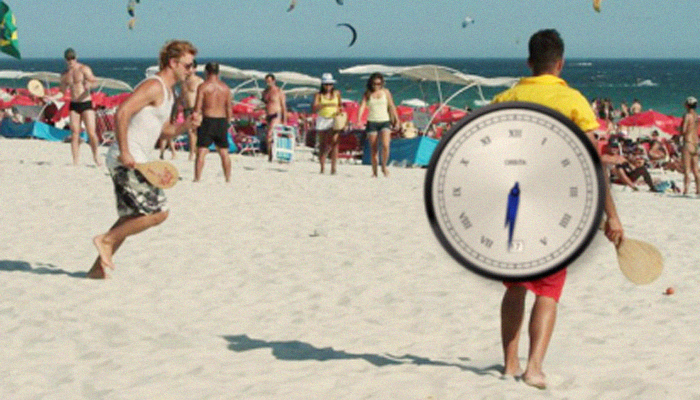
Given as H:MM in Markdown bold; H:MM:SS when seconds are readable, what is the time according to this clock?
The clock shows **6:31**
